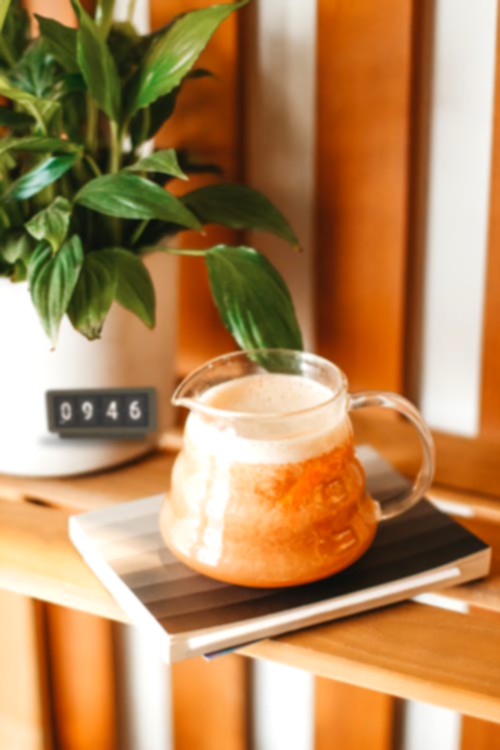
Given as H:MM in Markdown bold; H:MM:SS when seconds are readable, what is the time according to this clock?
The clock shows **9:46**
